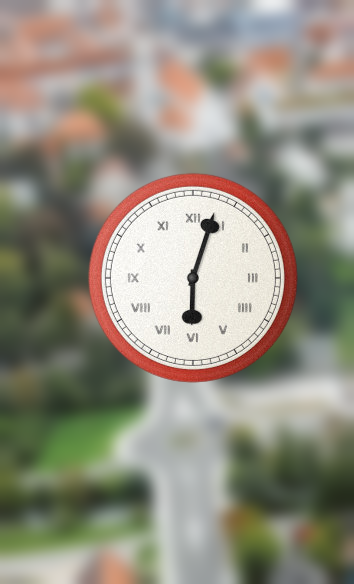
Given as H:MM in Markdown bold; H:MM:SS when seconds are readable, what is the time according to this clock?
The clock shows **6:03**
